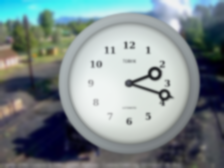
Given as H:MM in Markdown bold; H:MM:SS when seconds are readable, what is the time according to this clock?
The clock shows **2:18**
